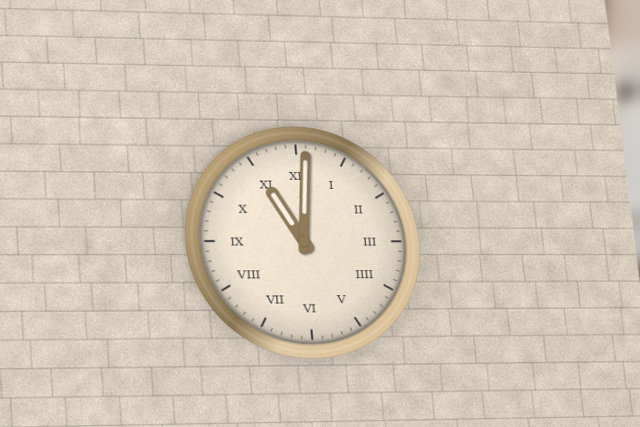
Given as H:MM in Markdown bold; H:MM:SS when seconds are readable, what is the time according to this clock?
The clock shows **11:01**
